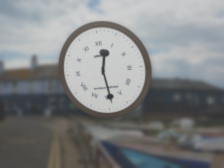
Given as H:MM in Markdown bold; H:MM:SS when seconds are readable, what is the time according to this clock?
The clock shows **12:29**
